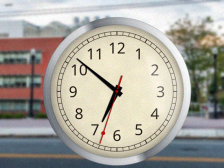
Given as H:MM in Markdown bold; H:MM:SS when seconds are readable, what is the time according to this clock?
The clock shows **6:51:33**
